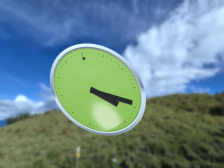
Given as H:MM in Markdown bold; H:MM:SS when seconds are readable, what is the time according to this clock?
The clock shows **4:19**
